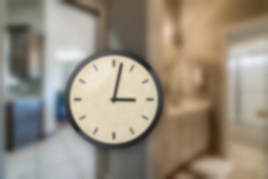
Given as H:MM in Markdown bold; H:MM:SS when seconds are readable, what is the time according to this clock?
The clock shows **3:02**
